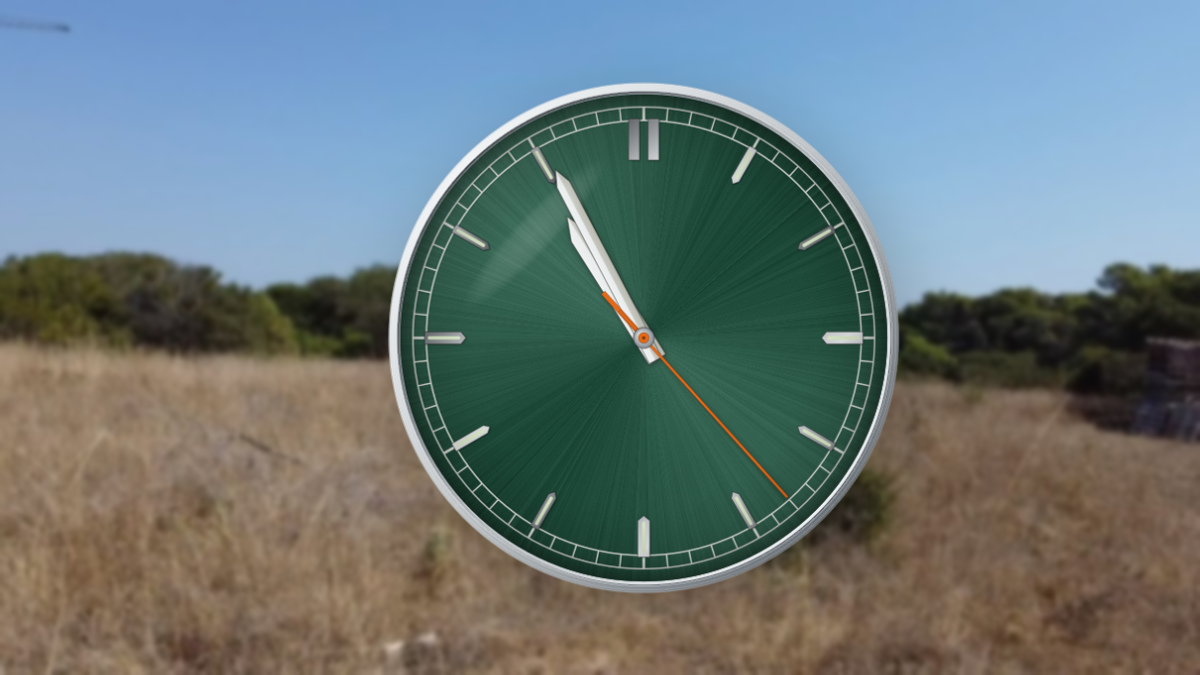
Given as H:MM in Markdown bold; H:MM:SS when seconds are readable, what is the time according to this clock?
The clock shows **10:55:23**
